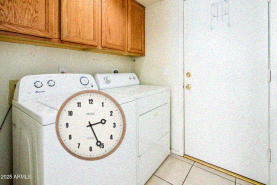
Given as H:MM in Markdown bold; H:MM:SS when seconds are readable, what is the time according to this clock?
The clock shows **2:26**
